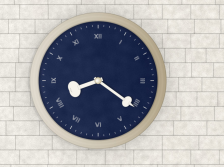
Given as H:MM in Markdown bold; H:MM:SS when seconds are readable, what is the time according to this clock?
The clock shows **8:21**
